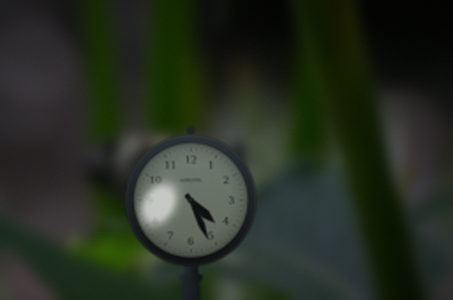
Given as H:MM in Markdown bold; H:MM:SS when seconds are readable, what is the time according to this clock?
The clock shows **4:26**
